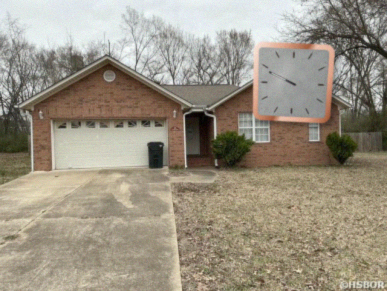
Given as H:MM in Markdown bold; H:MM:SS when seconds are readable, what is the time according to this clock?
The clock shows **9:49**
